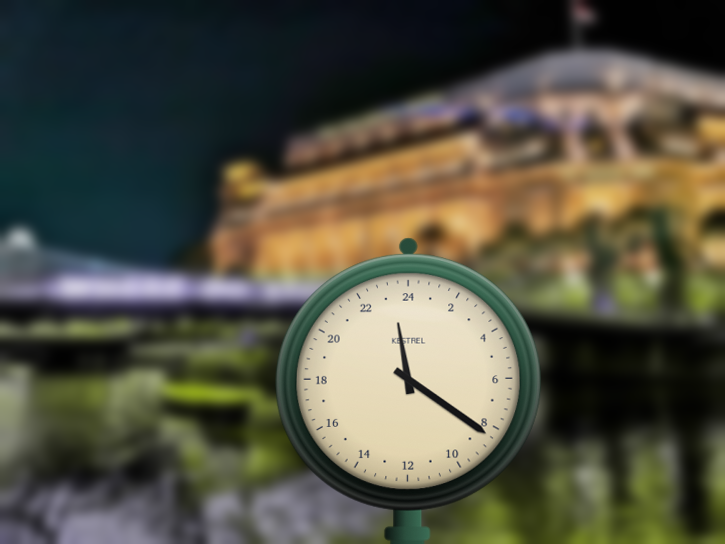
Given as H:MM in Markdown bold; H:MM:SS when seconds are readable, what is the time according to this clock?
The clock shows **23:21**
